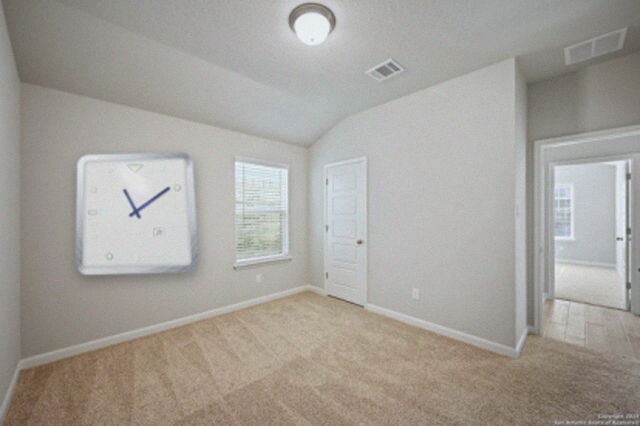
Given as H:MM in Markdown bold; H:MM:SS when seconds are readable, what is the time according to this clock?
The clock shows **11:09**
